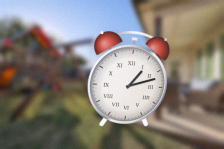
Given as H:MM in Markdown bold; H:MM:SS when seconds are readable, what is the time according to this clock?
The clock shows **1:12**
